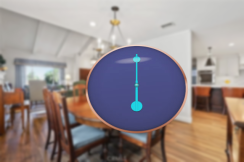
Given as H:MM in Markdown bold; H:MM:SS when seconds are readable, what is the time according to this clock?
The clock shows **6:00**
